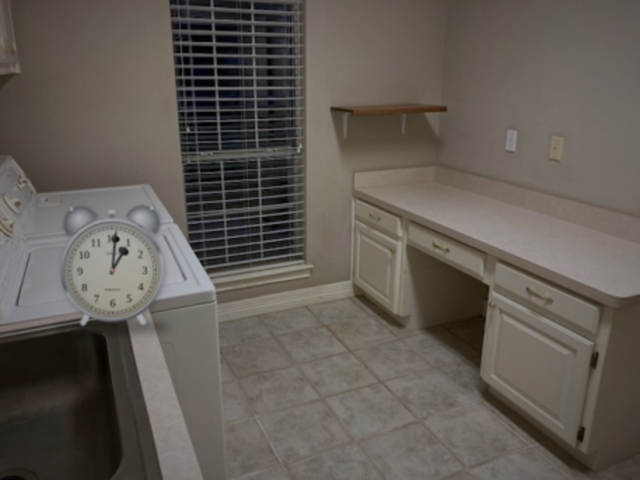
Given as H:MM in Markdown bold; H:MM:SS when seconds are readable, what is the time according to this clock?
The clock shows **1:01**
